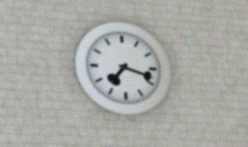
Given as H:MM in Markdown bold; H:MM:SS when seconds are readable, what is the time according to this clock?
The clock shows **7:18**
